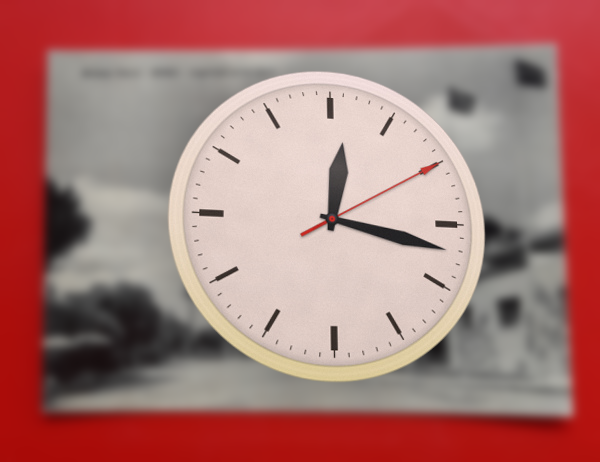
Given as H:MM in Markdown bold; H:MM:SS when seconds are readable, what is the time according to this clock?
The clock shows **12:17:10**
